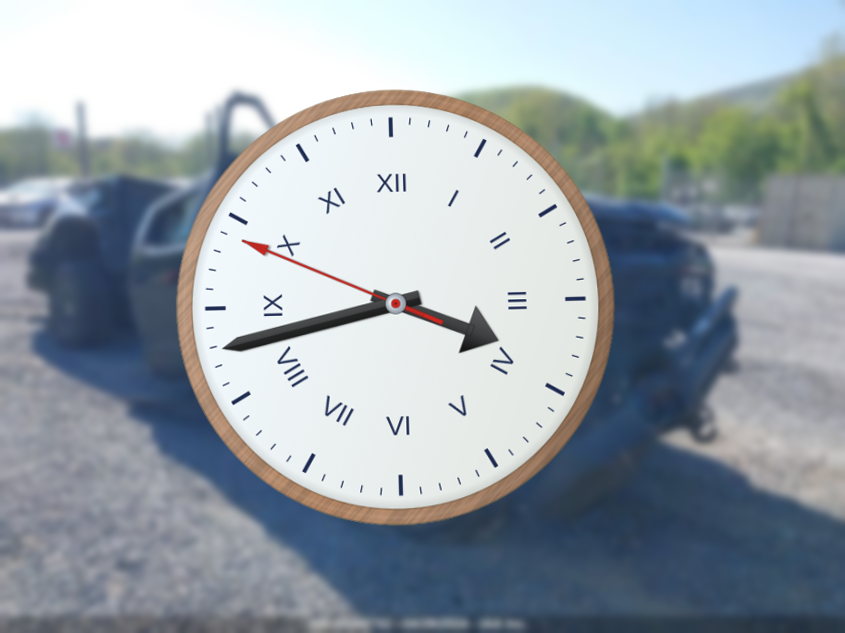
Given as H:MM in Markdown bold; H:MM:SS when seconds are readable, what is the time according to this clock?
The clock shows **3:42:49**
